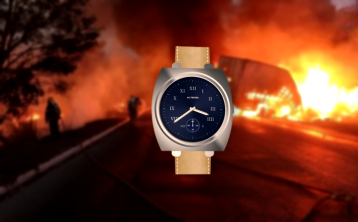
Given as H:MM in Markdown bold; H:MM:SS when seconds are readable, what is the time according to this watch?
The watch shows **3:39**
